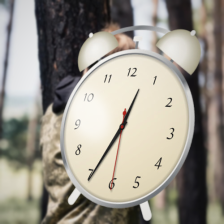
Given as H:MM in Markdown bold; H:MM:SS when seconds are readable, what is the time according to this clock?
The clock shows **12:34:30**
